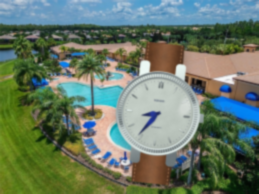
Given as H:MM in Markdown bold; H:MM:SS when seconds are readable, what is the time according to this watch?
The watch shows **8:36**
